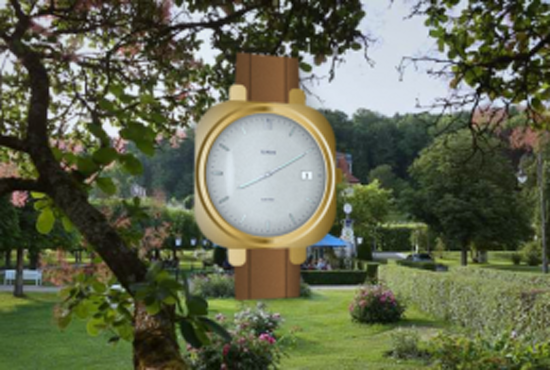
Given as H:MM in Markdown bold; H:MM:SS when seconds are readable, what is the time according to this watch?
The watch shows **8:10**
